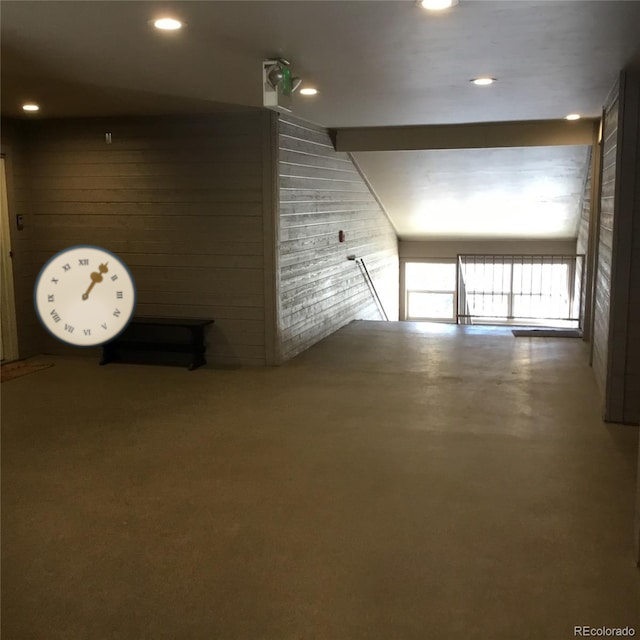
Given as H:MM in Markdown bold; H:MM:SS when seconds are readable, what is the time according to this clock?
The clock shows **1:06**
